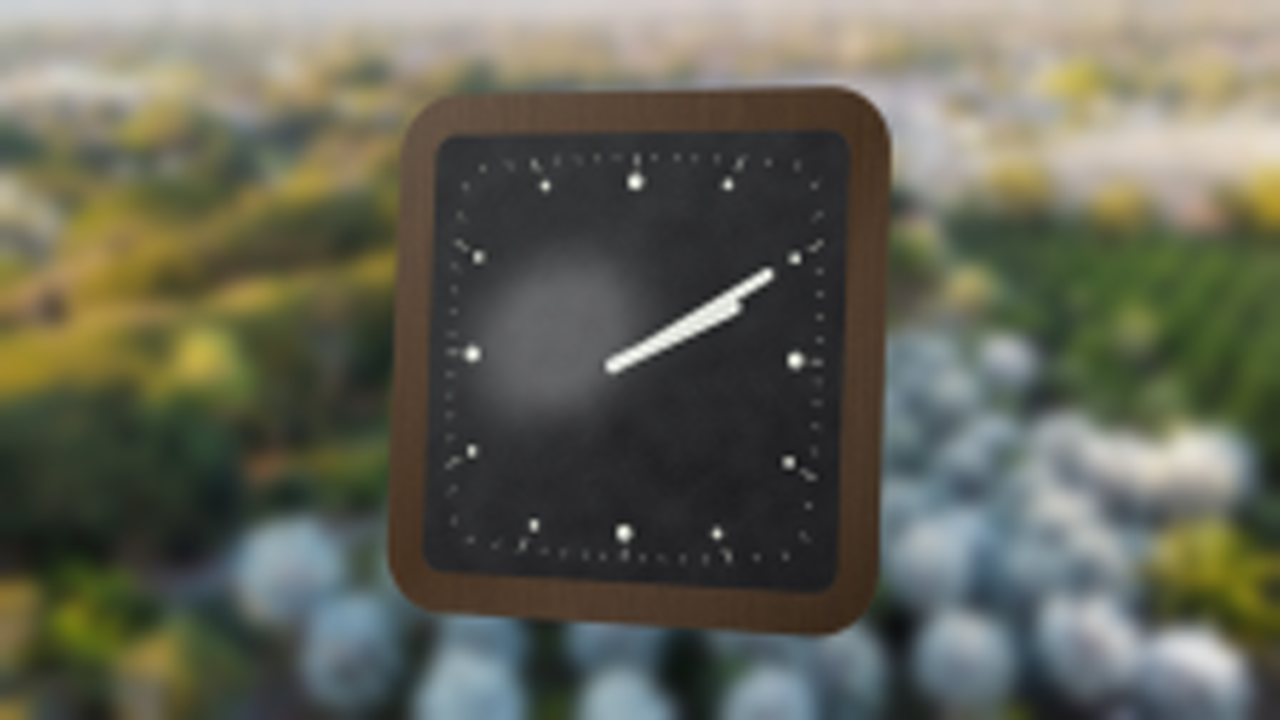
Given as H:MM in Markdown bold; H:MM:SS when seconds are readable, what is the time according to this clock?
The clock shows **2:10**
